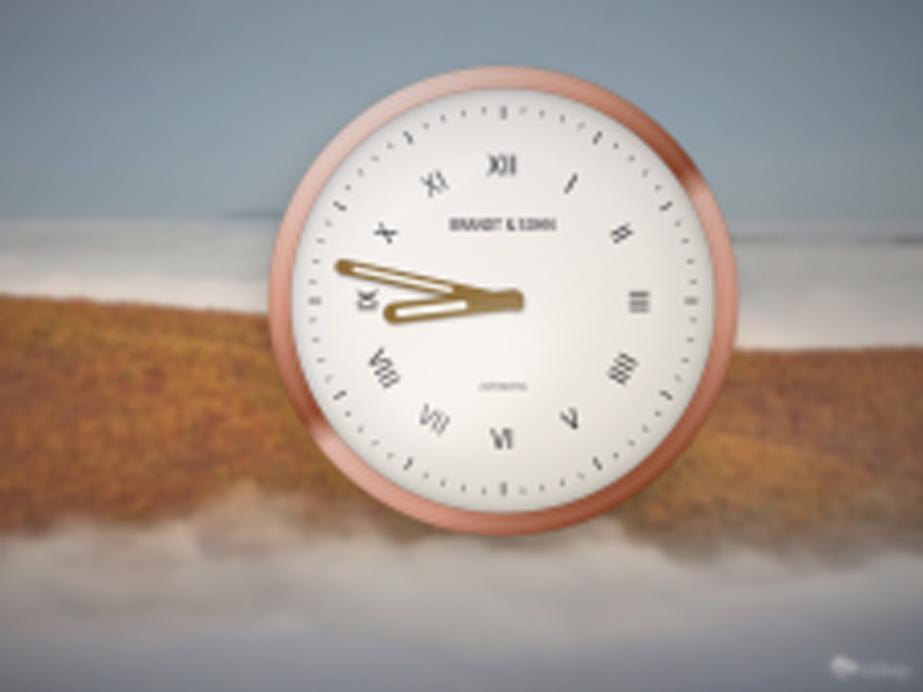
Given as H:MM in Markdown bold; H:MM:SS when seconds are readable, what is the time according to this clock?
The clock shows **8:47**
